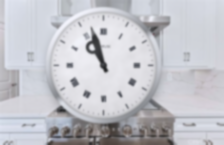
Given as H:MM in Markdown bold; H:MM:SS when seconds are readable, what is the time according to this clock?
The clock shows **10:57**
